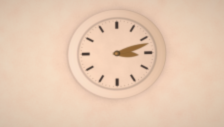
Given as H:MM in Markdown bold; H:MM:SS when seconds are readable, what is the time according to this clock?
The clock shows **3:12**
